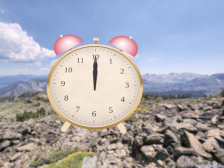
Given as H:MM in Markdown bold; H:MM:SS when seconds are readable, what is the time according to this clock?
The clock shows **12:00**
